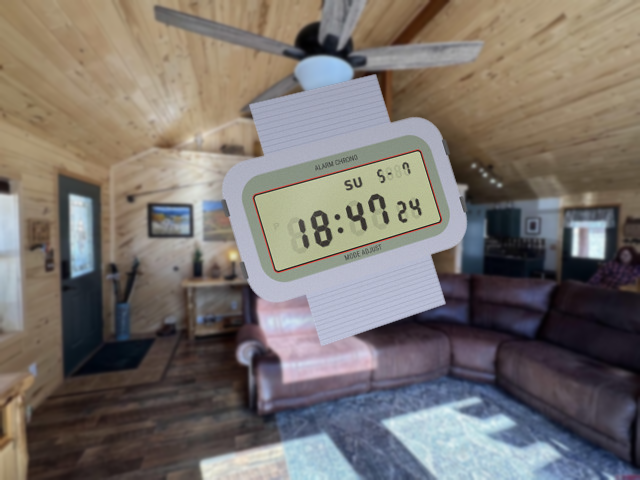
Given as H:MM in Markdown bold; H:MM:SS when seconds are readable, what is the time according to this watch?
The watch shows **18:47:24**
